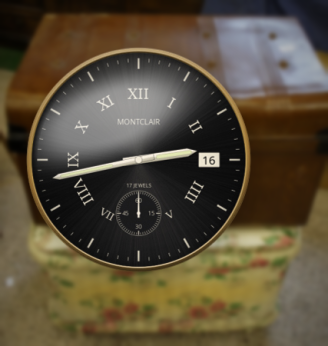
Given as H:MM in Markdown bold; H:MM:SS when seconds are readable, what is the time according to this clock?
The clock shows **2:43**
